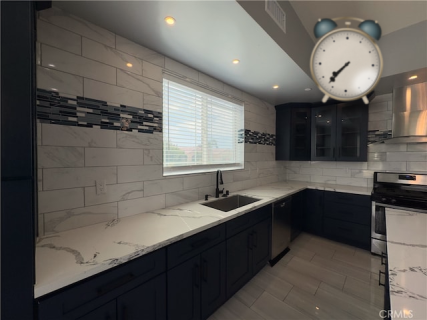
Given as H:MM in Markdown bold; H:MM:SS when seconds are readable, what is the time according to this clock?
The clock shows **7:37**
